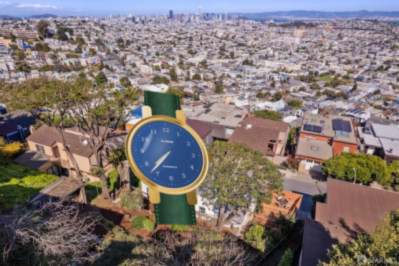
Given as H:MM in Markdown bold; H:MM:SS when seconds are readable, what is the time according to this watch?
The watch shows **7:37**
